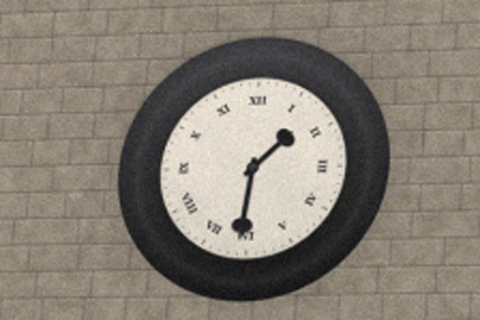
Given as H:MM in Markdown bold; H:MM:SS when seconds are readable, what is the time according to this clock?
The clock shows **1:31**
